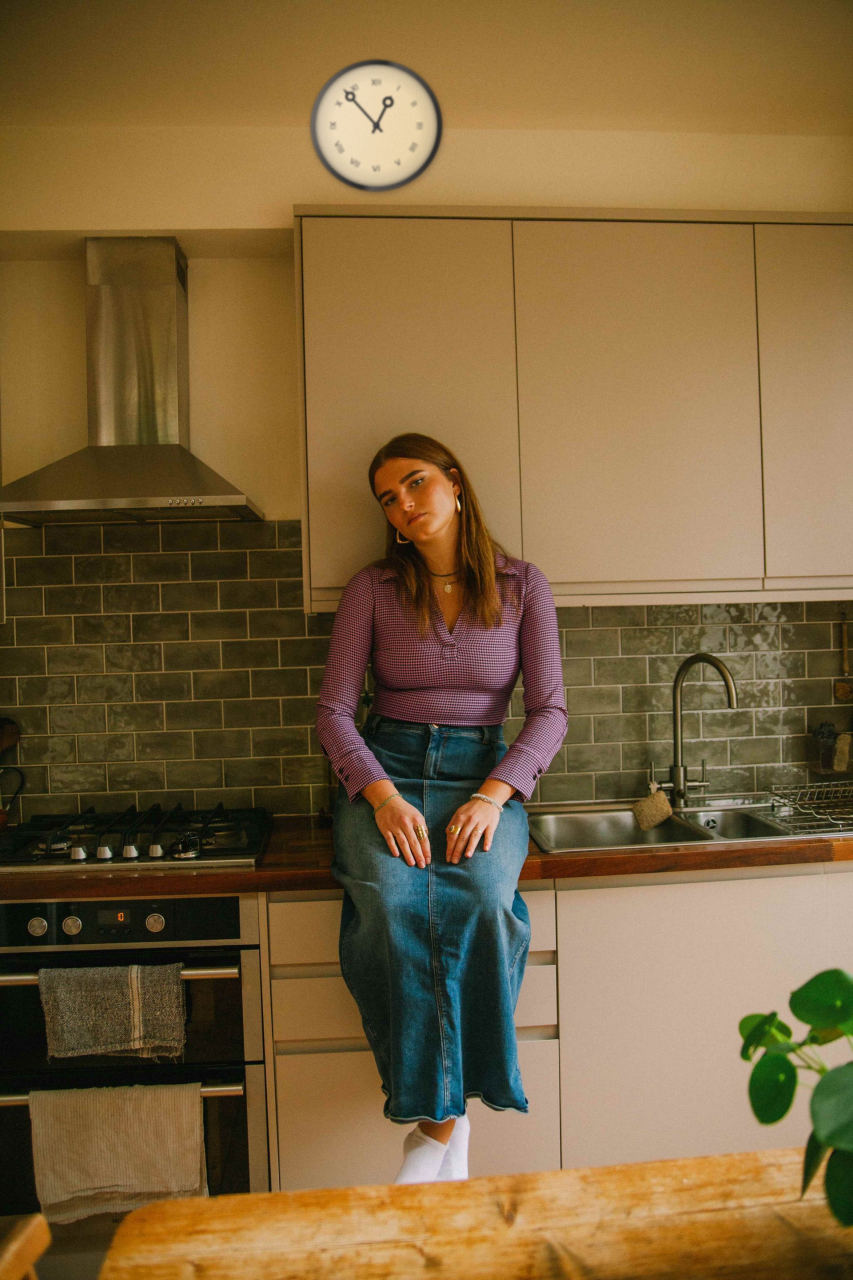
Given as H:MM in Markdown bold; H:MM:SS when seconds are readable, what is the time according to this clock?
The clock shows **12:53**
